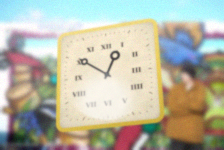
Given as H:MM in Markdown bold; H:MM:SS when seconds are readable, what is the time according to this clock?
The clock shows **12:51**
